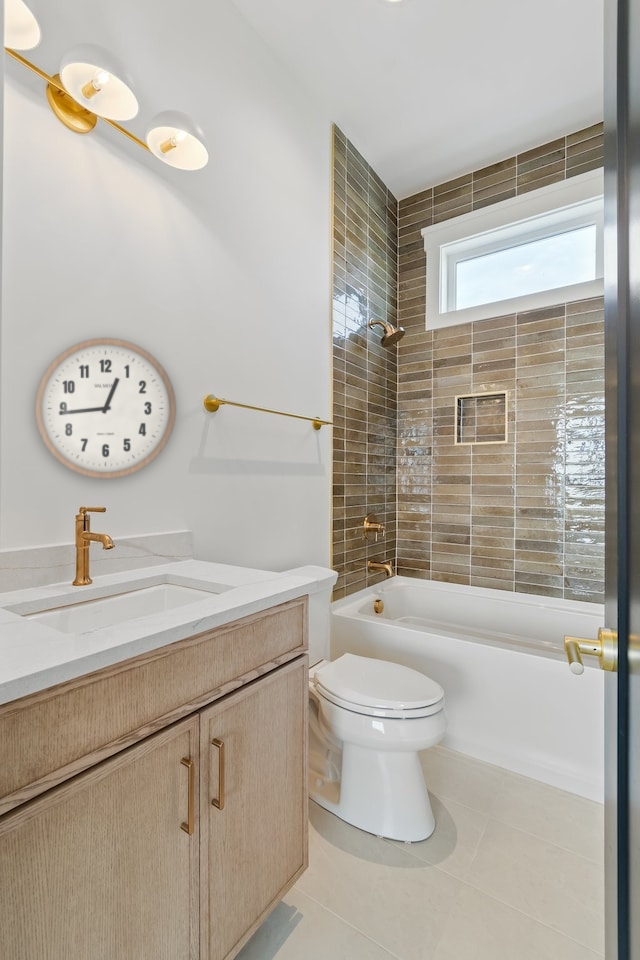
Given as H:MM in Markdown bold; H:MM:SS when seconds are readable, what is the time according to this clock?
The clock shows **12:44**
